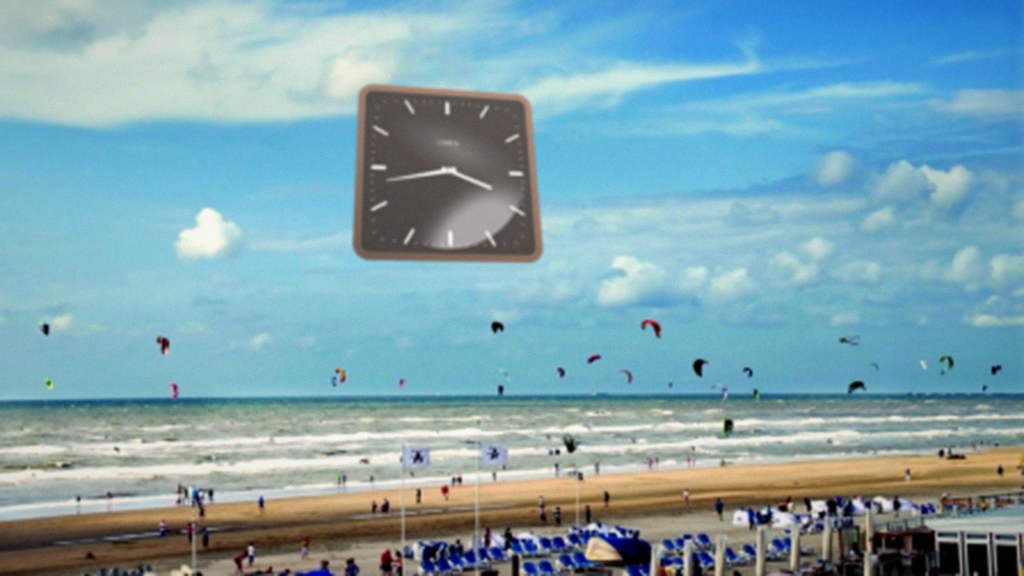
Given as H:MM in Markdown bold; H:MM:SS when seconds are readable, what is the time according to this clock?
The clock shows **3:43**
